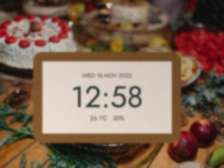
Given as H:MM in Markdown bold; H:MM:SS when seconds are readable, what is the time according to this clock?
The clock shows **12:58**
